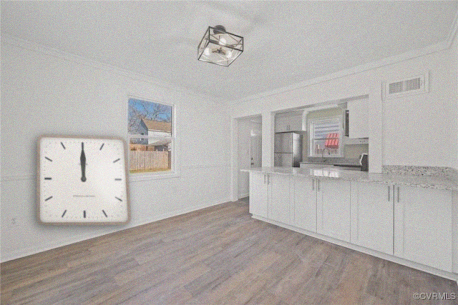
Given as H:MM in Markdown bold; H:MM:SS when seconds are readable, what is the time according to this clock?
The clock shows **12:00**
